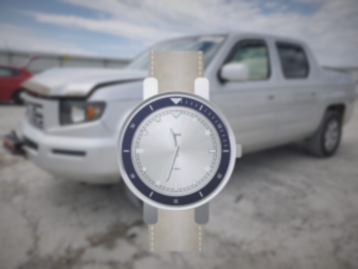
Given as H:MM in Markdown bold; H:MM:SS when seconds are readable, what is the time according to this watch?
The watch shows **11:33**
